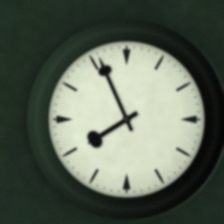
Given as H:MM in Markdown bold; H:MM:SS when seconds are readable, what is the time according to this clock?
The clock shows **7:56**
